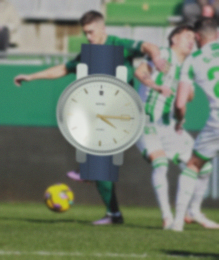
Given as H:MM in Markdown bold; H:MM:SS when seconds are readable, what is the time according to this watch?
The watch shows **4:15**
